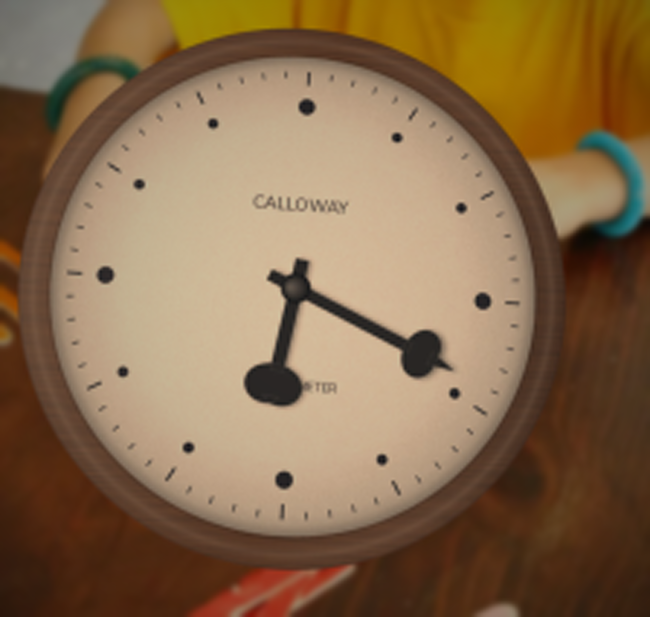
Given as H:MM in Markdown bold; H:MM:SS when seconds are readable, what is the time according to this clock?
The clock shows **6:19**
